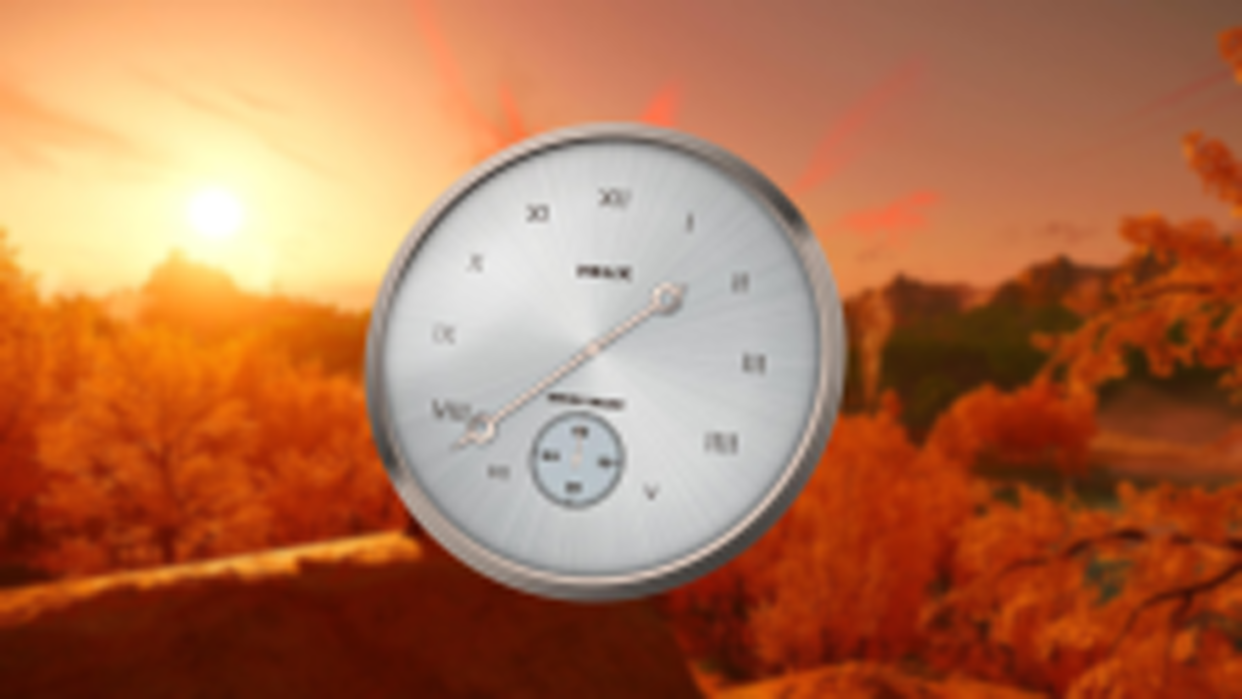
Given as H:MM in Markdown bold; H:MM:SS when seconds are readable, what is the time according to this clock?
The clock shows **1:38**
